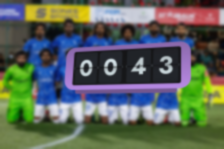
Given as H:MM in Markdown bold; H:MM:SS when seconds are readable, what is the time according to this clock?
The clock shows **0:43**
